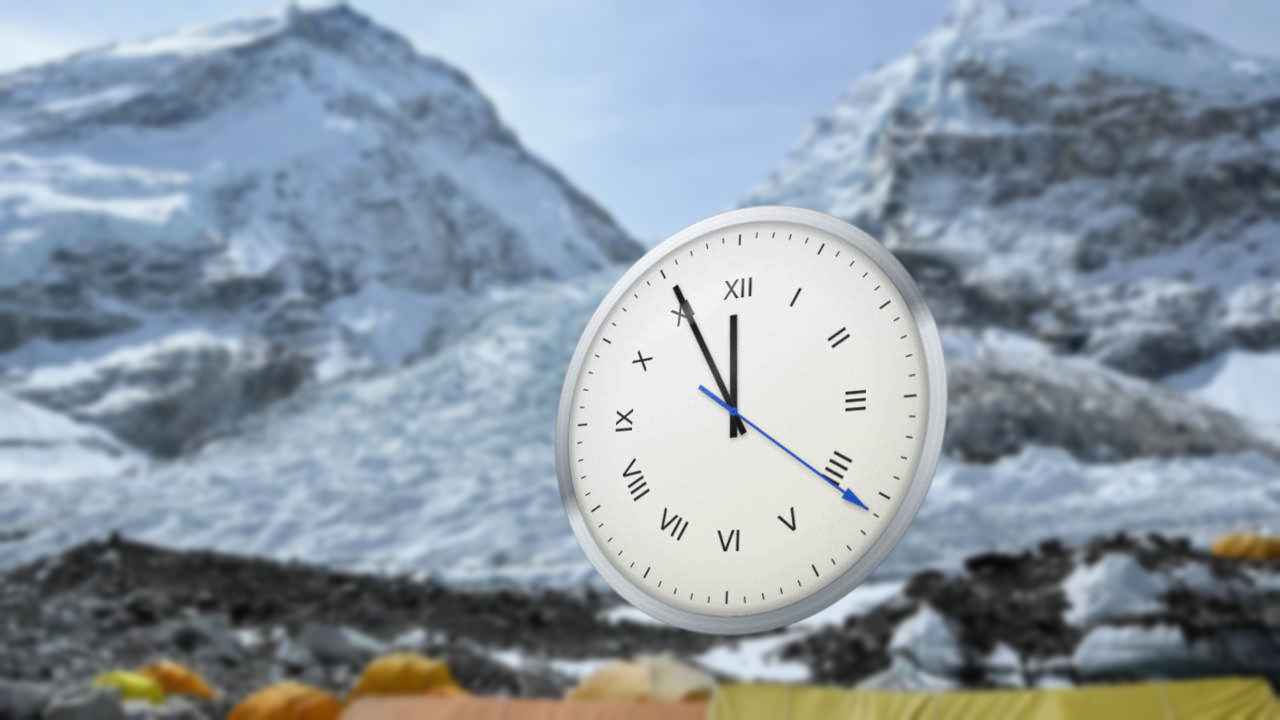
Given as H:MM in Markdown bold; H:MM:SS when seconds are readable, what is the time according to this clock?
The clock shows **11:55:21**
